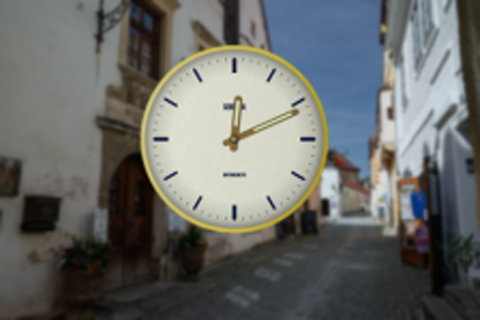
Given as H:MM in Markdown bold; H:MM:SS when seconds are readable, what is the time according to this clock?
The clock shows **12:11**
